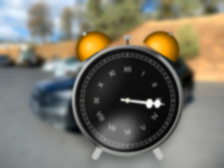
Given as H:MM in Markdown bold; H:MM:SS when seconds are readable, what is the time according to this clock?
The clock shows **3:16**
